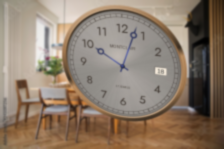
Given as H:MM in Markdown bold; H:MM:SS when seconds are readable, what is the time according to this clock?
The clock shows **10:03**
